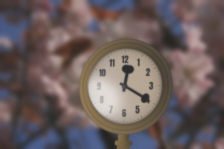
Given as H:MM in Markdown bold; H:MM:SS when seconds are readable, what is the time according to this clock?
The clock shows **12:20**
